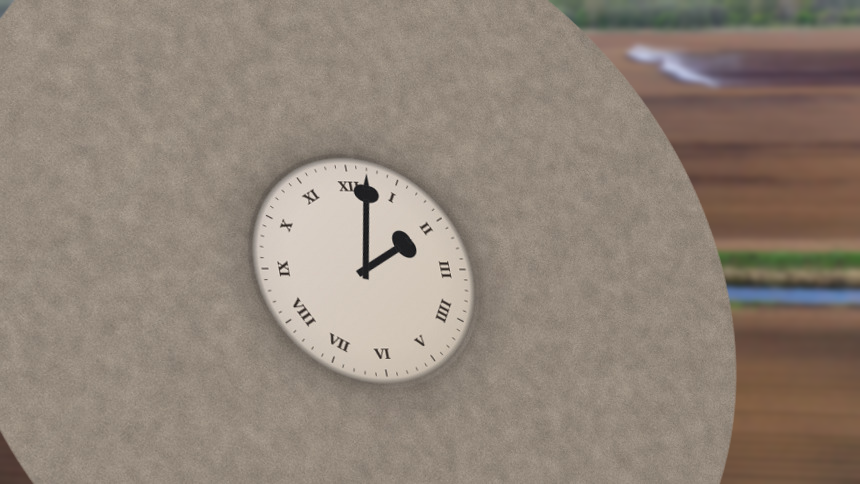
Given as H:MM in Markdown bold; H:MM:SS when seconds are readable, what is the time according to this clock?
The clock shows **2:02**
